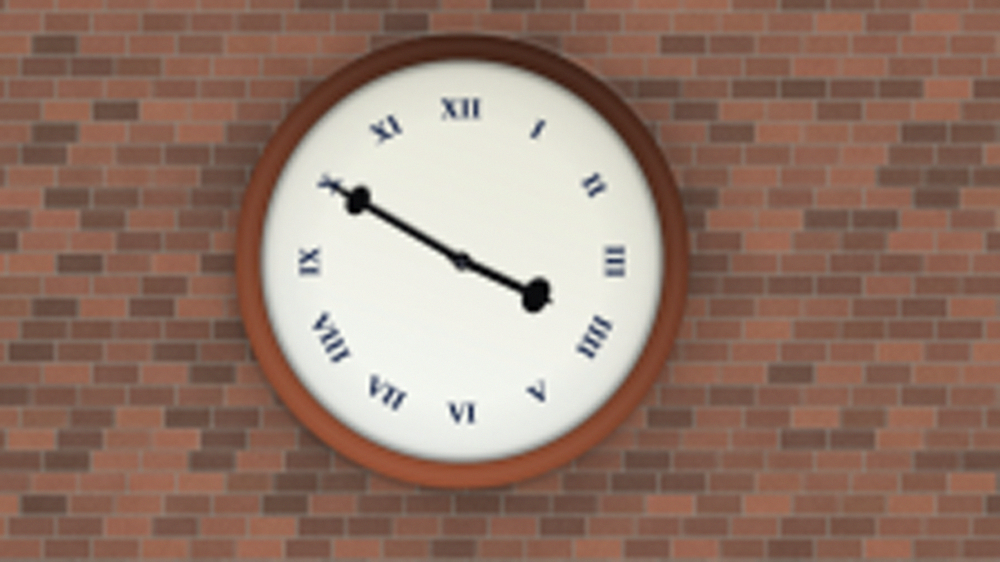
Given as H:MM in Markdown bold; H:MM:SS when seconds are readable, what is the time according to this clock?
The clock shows **3:50**
